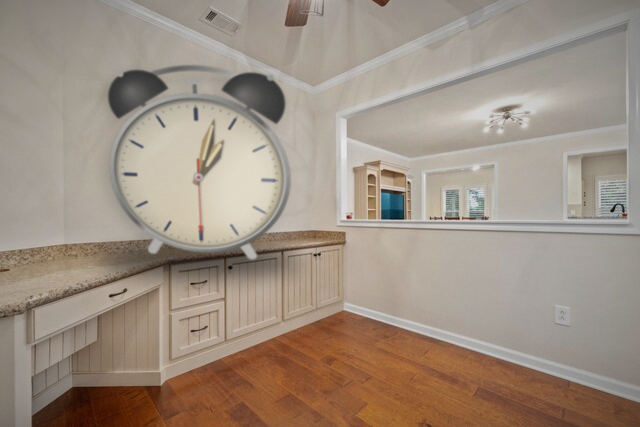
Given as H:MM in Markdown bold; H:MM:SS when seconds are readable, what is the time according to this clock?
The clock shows **1:02:30**
